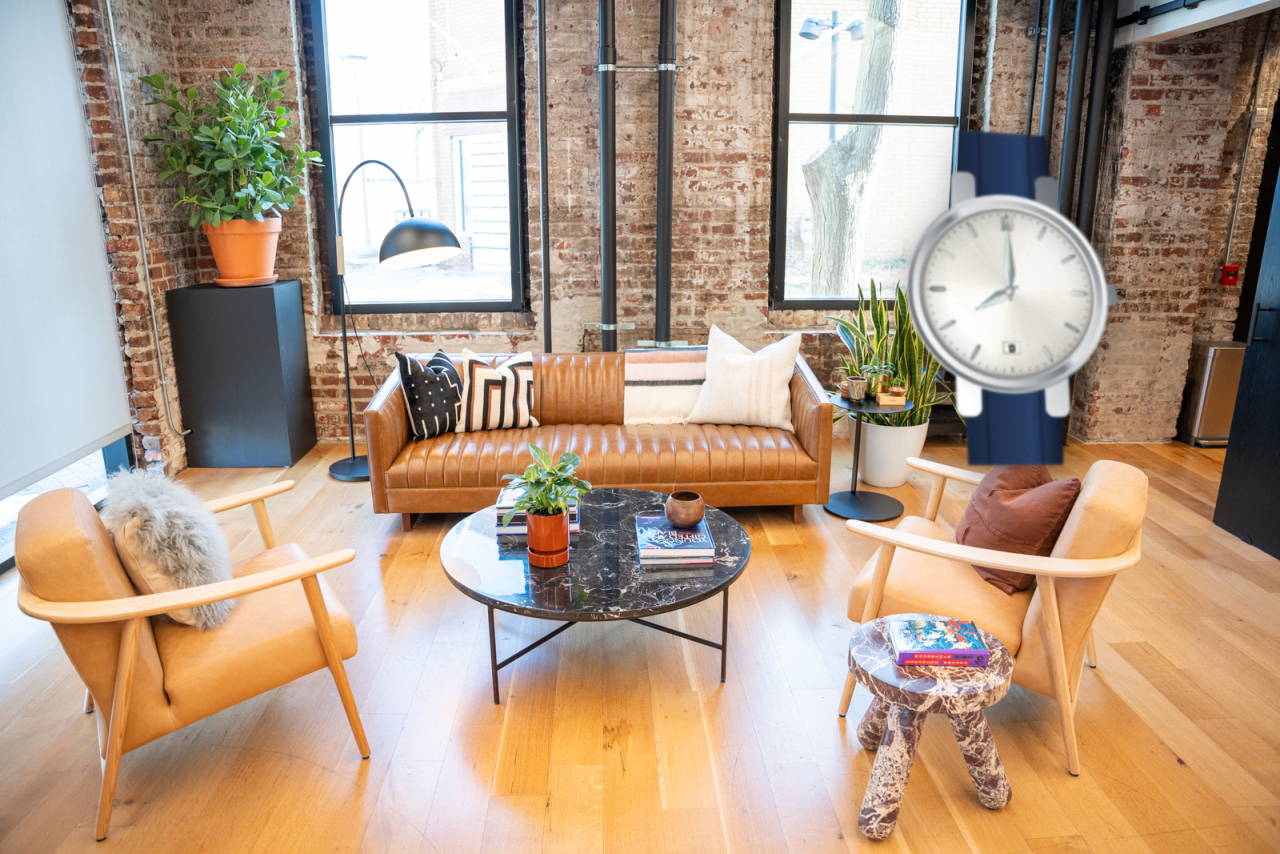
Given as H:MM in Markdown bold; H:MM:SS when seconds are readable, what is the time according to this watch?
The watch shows **8:00**
